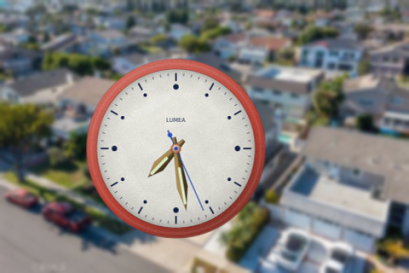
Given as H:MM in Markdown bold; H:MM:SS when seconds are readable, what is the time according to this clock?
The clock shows **7:28:26**
